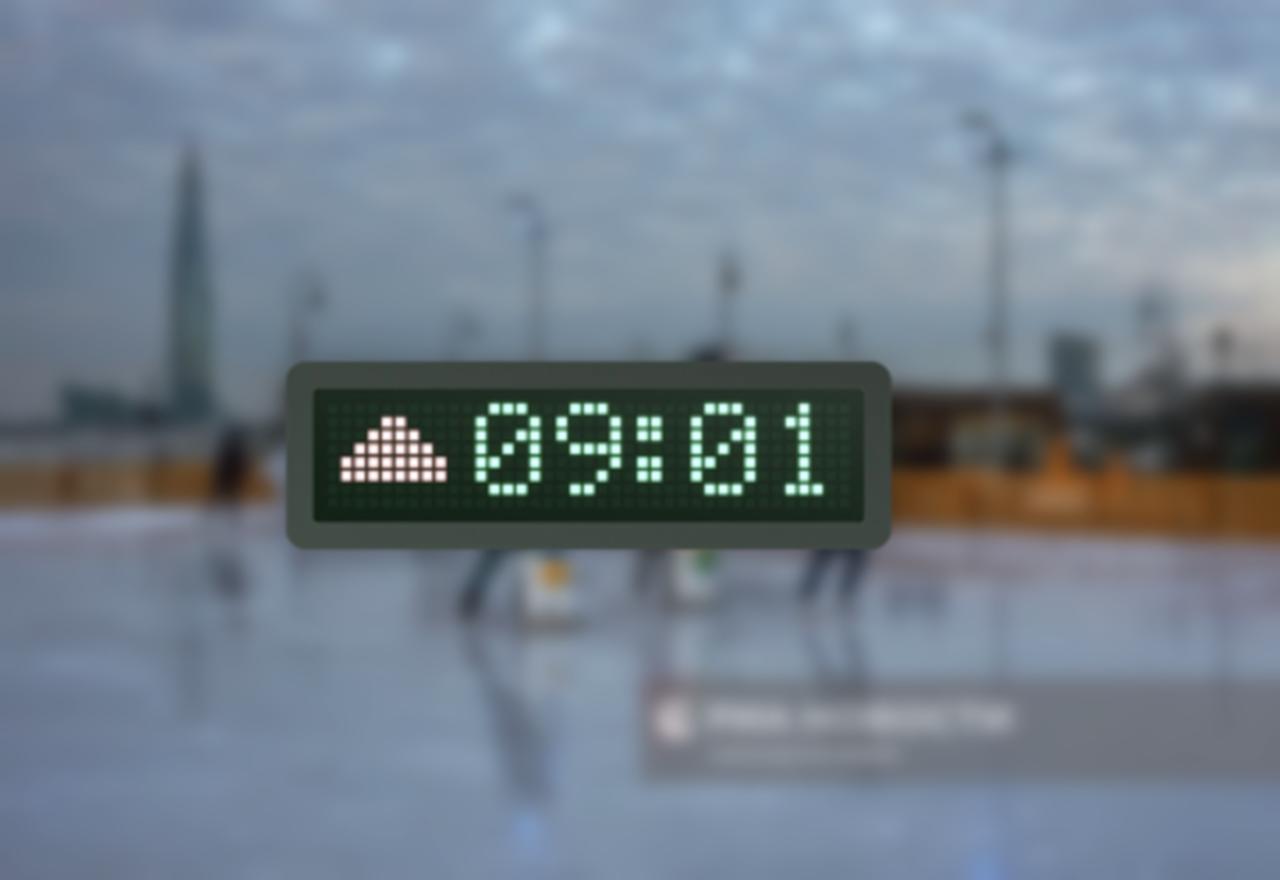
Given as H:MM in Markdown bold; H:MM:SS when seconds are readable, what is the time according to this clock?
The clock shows **9:01**
